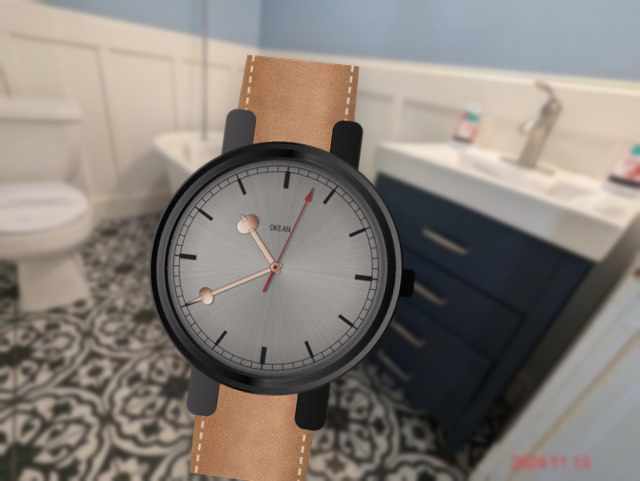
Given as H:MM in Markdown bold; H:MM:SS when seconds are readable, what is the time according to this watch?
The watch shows **10:40:03**
